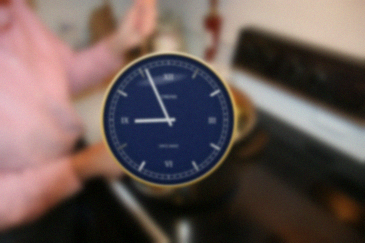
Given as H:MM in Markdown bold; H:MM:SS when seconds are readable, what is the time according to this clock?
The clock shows **8:56**
